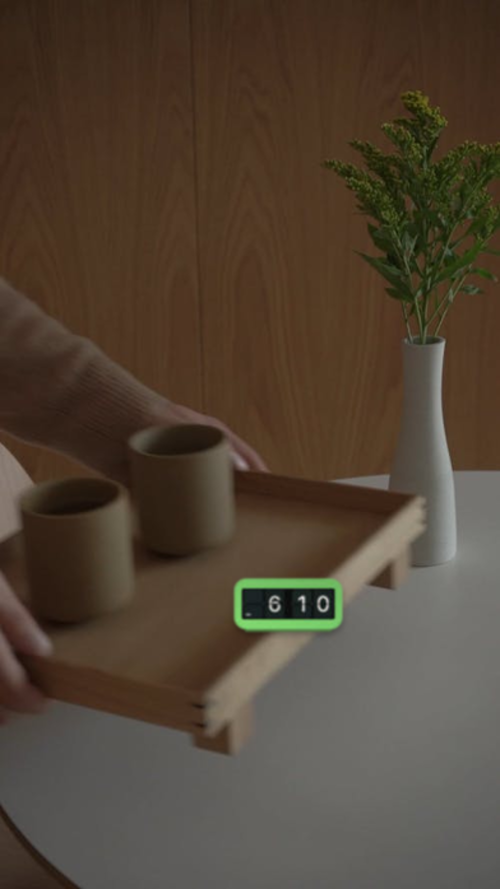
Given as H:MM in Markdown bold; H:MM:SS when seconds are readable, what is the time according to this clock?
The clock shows **6:10**
